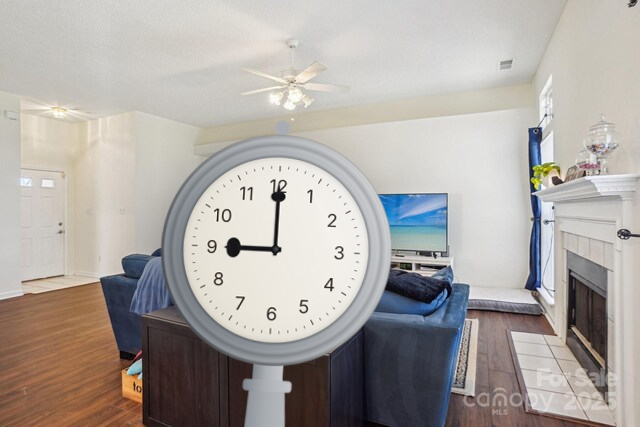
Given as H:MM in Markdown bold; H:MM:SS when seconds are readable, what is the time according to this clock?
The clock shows **9:00**
